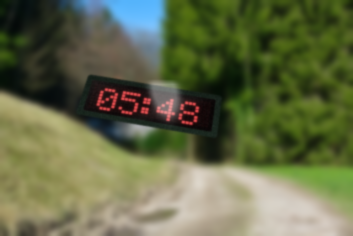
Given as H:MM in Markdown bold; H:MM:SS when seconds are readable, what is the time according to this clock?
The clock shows **5:48**
